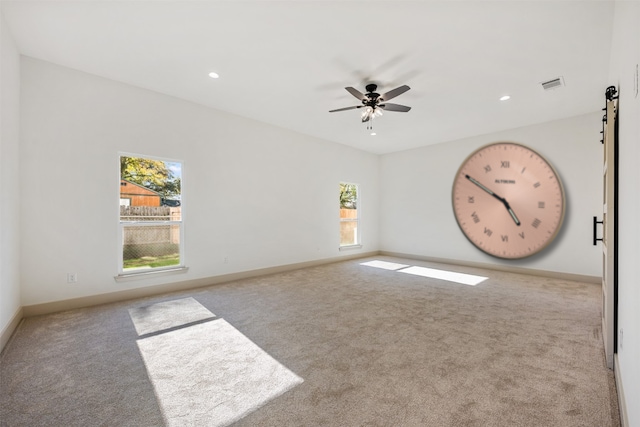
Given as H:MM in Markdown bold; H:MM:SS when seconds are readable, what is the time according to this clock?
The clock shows **4:50**
